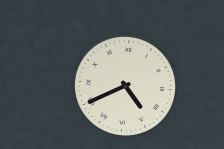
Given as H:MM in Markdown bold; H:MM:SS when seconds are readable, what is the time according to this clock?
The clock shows **4:40**
